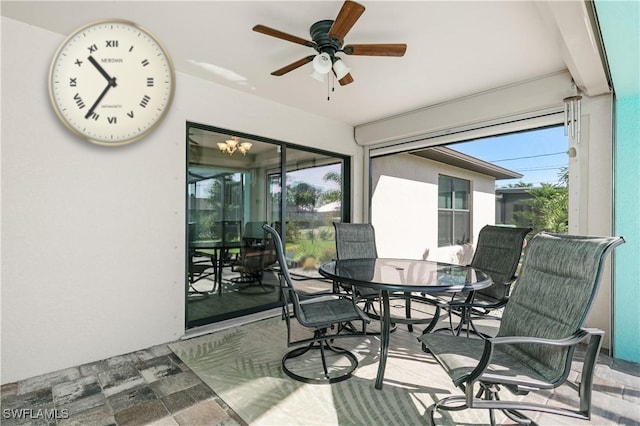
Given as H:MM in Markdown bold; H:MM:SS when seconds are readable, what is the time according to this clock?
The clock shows **10:36**
